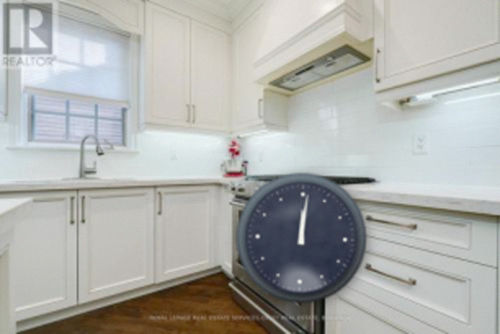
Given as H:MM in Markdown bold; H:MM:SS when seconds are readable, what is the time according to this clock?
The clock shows **12:01**
